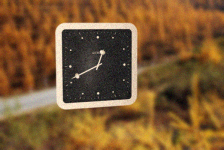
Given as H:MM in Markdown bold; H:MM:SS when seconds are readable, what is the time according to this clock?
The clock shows **12:41**
